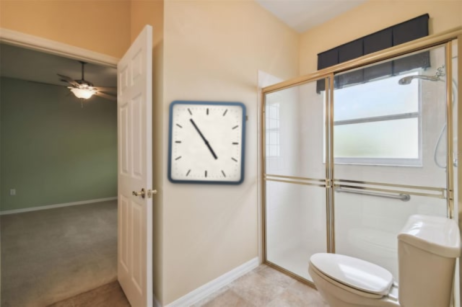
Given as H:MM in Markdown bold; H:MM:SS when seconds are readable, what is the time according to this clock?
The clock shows **4:54**
